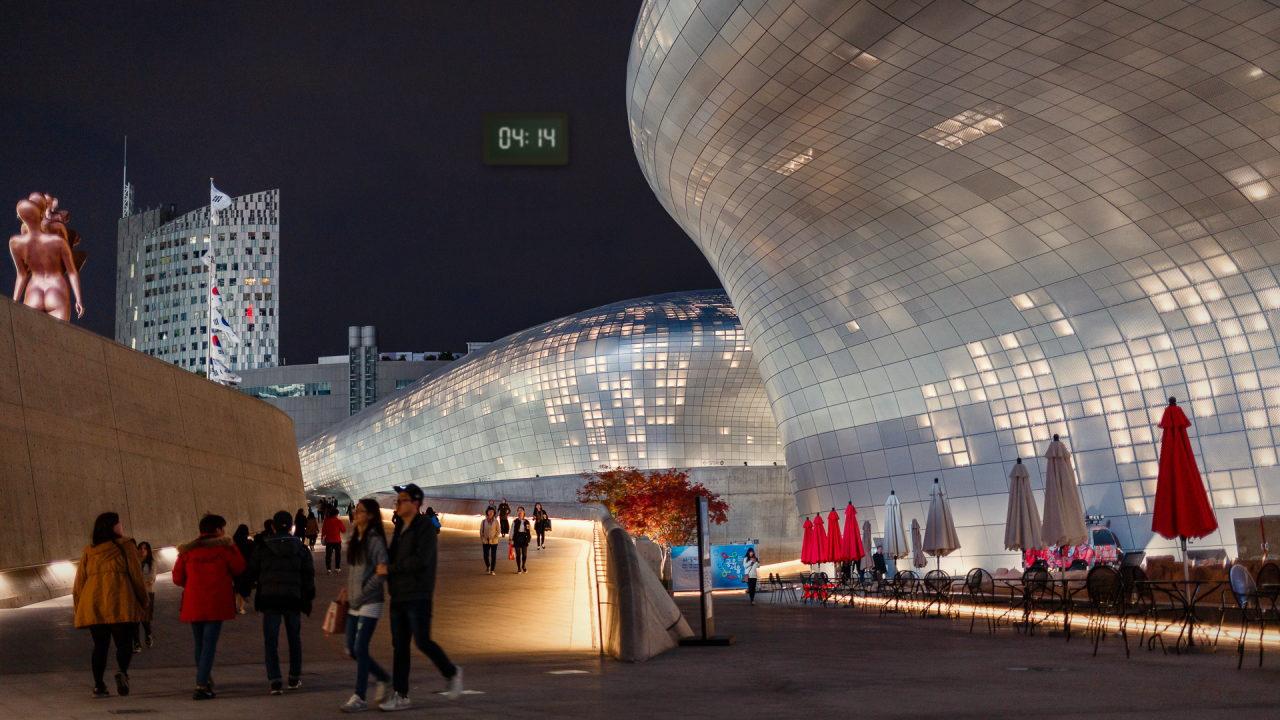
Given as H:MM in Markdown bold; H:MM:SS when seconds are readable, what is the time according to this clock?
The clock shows **4:14**
